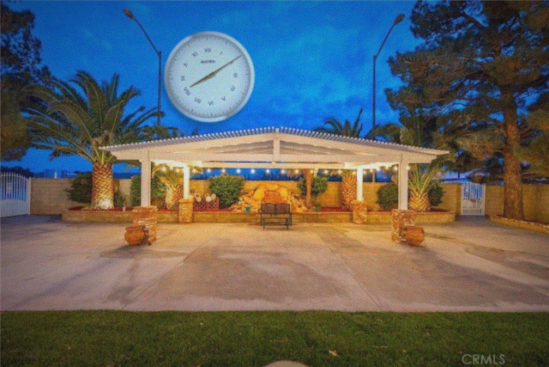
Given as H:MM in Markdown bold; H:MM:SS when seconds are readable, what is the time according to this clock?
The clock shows **8:10**
